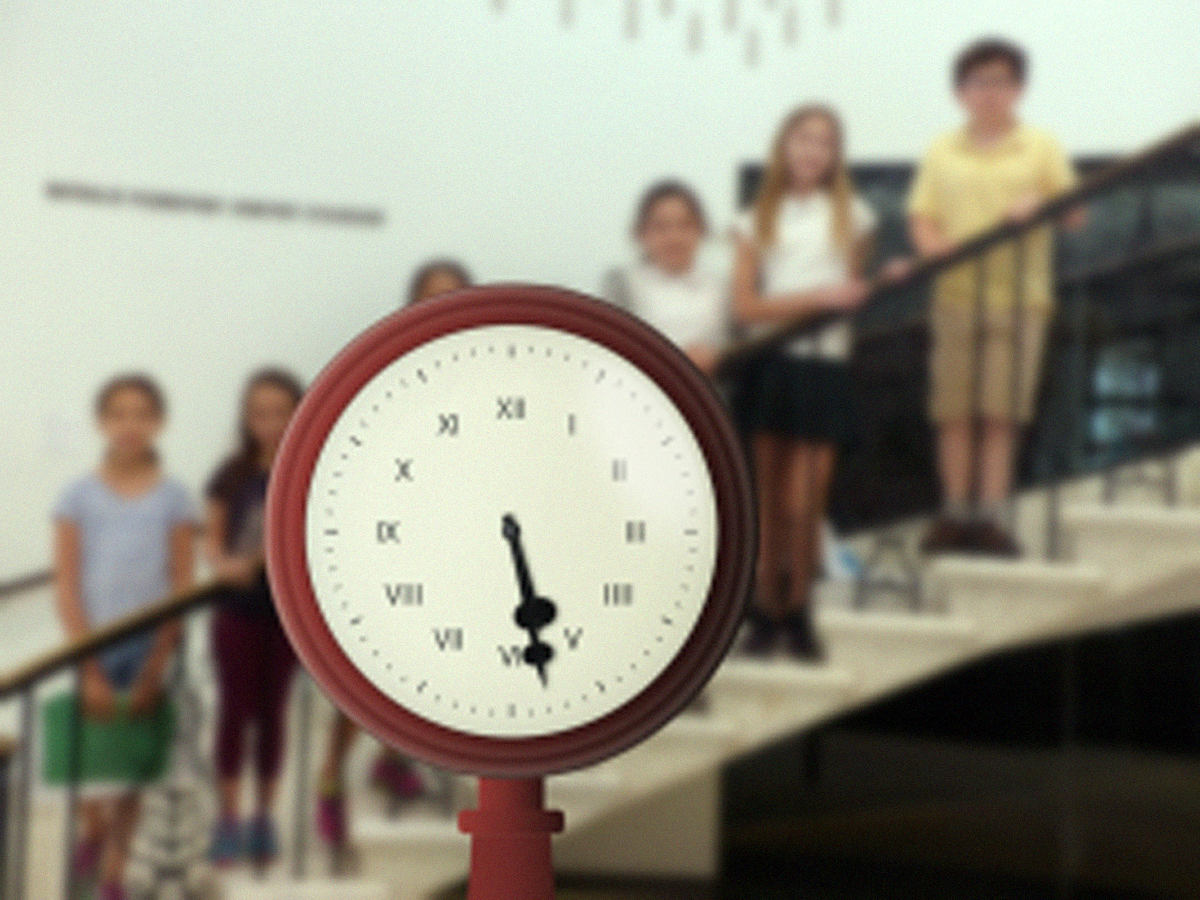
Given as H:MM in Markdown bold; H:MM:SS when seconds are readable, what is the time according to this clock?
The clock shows **5:28**
